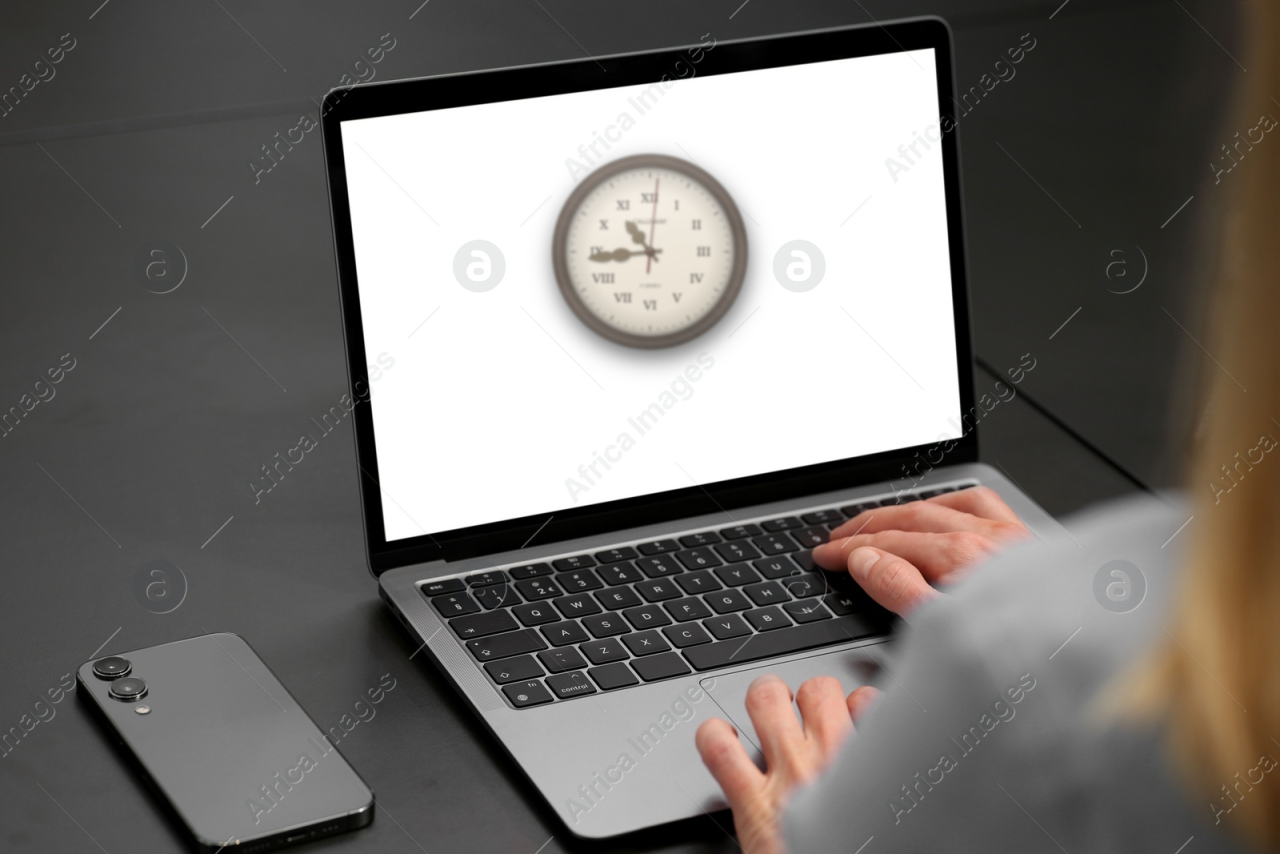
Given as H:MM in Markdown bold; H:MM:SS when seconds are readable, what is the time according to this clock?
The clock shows **10:44:01**
